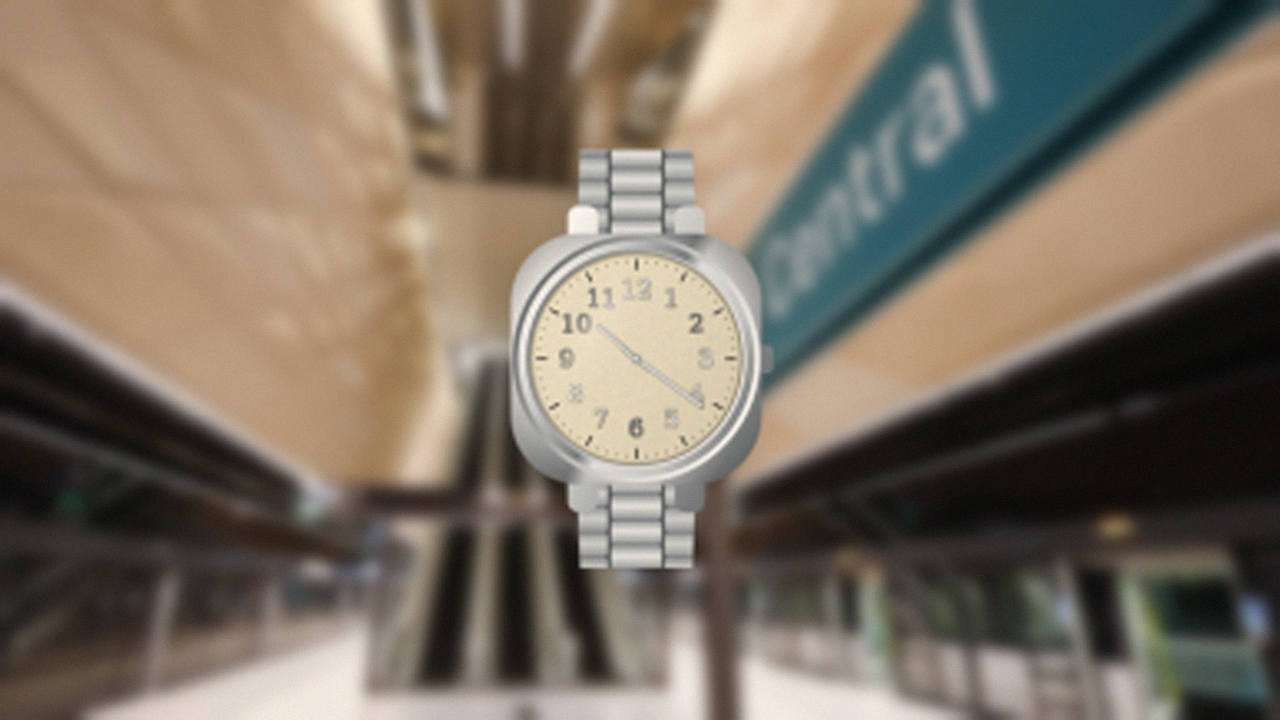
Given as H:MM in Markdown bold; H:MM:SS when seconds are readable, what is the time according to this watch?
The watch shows **10:21**
